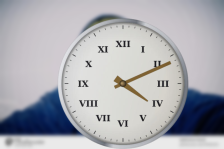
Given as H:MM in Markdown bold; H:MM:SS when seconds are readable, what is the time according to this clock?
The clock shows **4:11**
